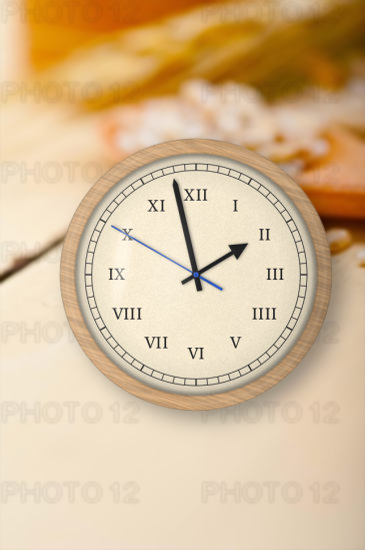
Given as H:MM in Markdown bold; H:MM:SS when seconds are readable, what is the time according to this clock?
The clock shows **1:57:50**
